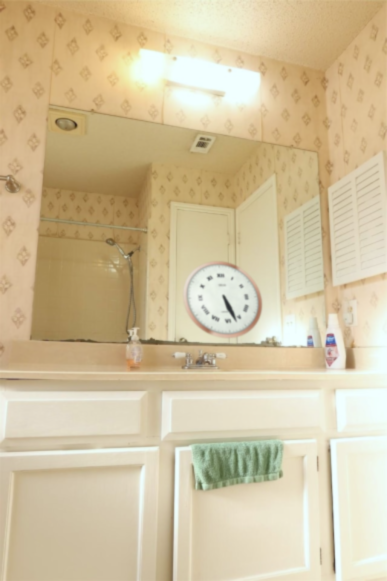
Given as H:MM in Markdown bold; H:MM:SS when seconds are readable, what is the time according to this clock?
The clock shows **5:27**
